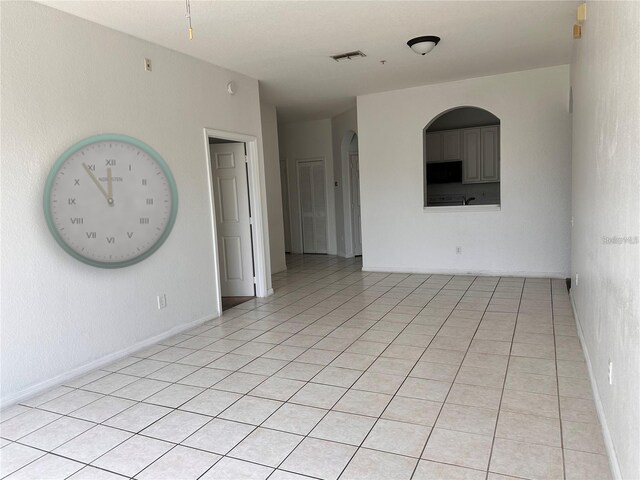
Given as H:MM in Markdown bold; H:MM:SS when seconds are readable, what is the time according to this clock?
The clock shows **11:54**
